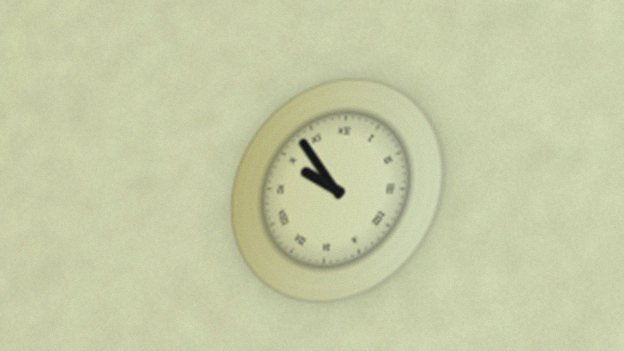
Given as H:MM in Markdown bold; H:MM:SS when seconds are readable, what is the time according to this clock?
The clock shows **9:53**
